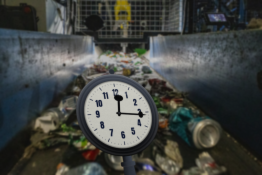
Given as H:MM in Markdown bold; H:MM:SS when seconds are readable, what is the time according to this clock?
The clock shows **12:16**
